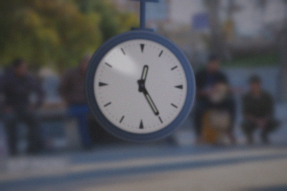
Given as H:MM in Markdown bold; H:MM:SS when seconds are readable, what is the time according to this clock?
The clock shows **12:25**
